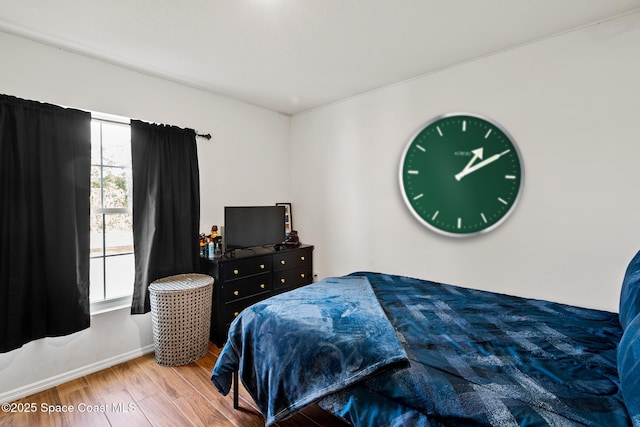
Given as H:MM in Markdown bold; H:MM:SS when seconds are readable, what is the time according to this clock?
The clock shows **1:10**
